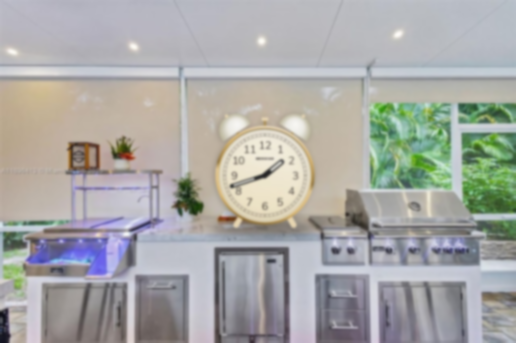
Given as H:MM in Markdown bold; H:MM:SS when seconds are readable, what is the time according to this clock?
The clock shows **1:42**
